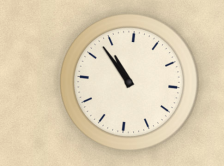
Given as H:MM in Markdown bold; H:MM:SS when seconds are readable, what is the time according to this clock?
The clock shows **10:53**
